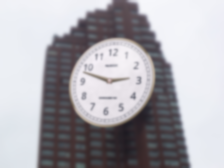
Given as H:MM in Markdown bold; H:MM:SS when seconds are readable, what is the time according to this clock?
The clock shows **2:48**
